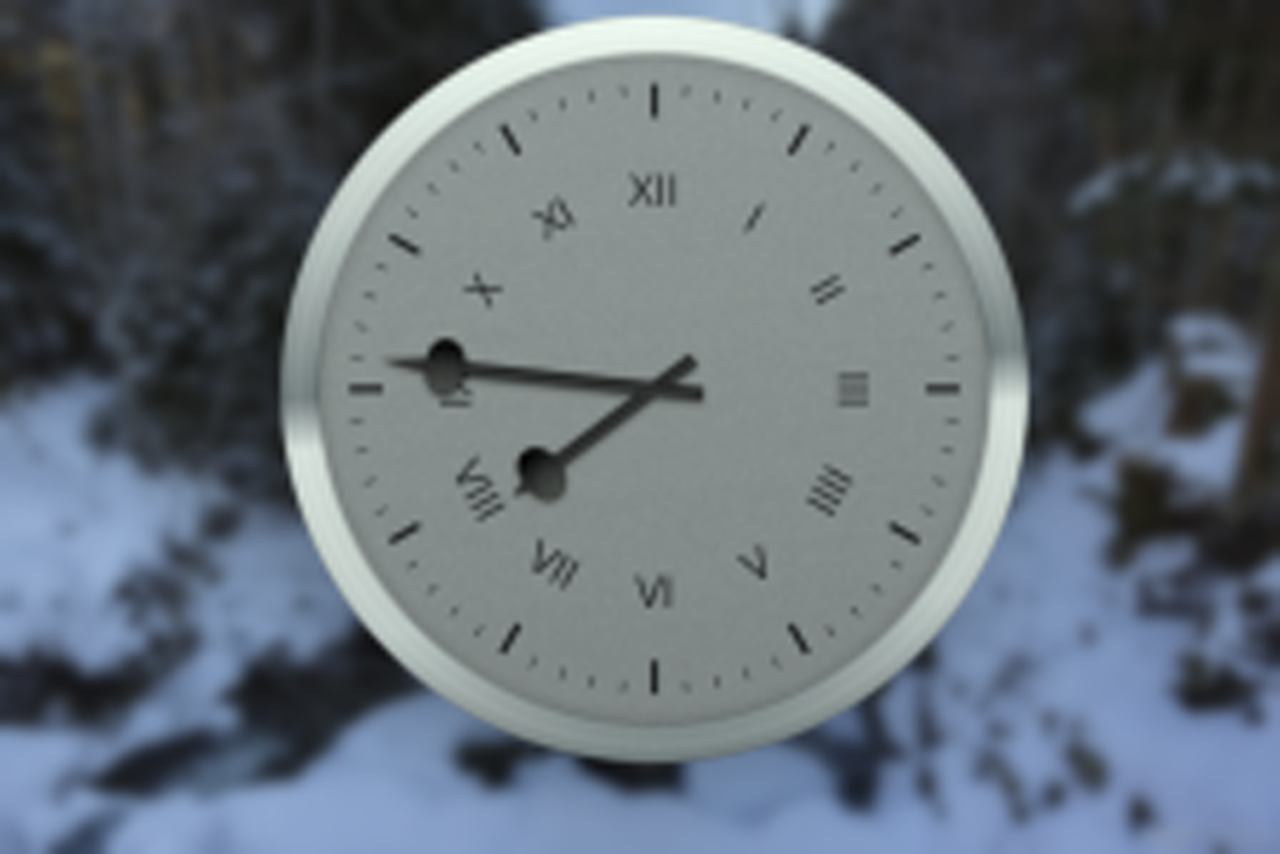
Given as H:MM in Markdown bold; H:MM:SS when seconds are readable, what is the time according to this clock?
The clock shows **7:46**
